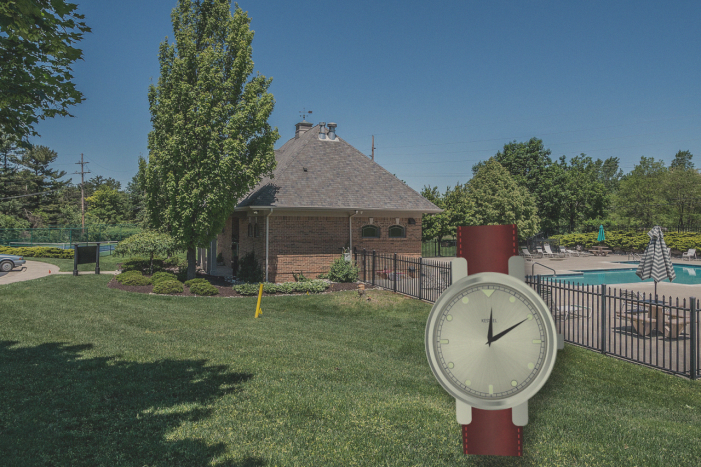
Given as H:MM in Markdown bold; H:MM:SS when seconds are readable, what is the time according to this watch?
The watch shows **12:10**
